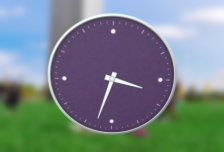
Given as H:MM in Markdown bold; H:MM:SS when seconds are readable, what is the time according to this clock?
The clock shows **3:33**
